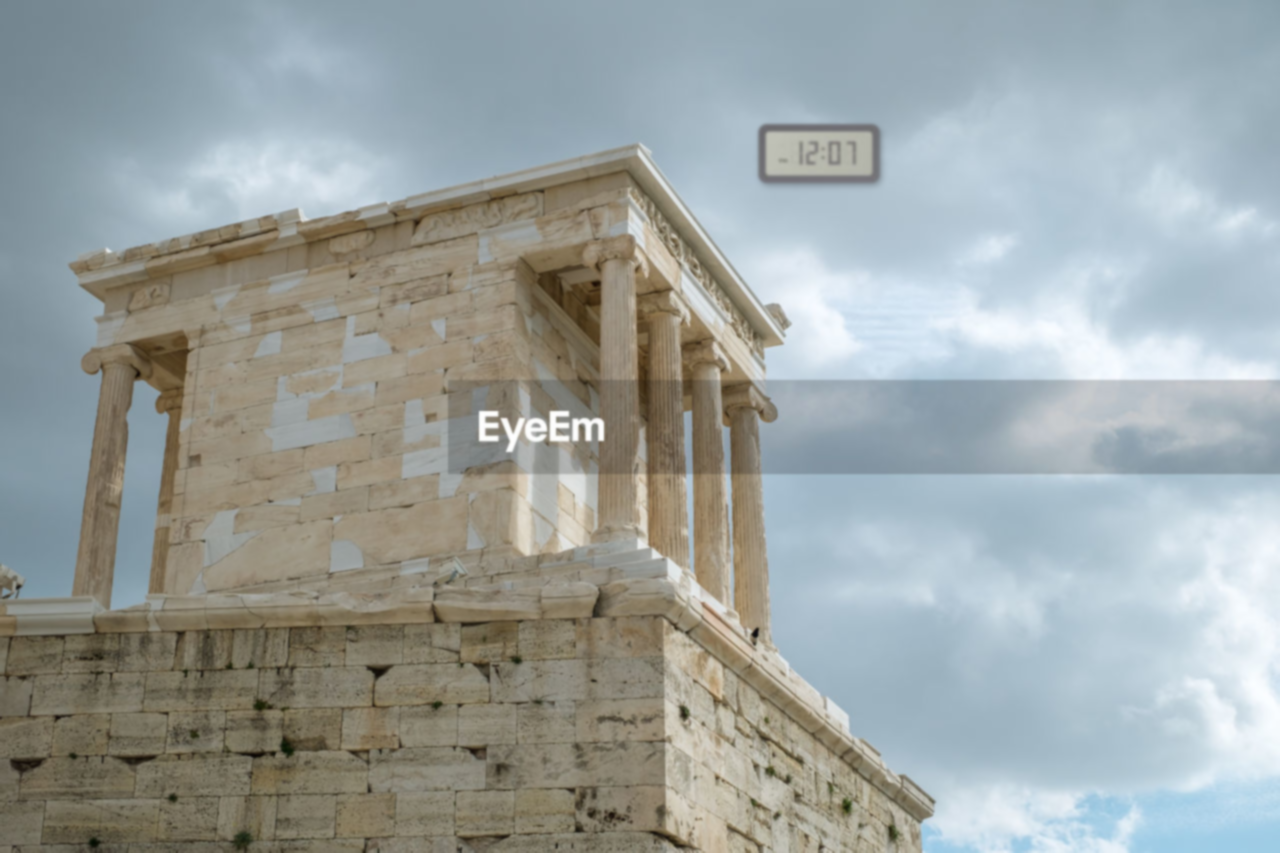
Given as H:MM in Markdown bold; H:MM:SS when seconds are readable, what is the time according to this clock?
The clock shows **12:07**
